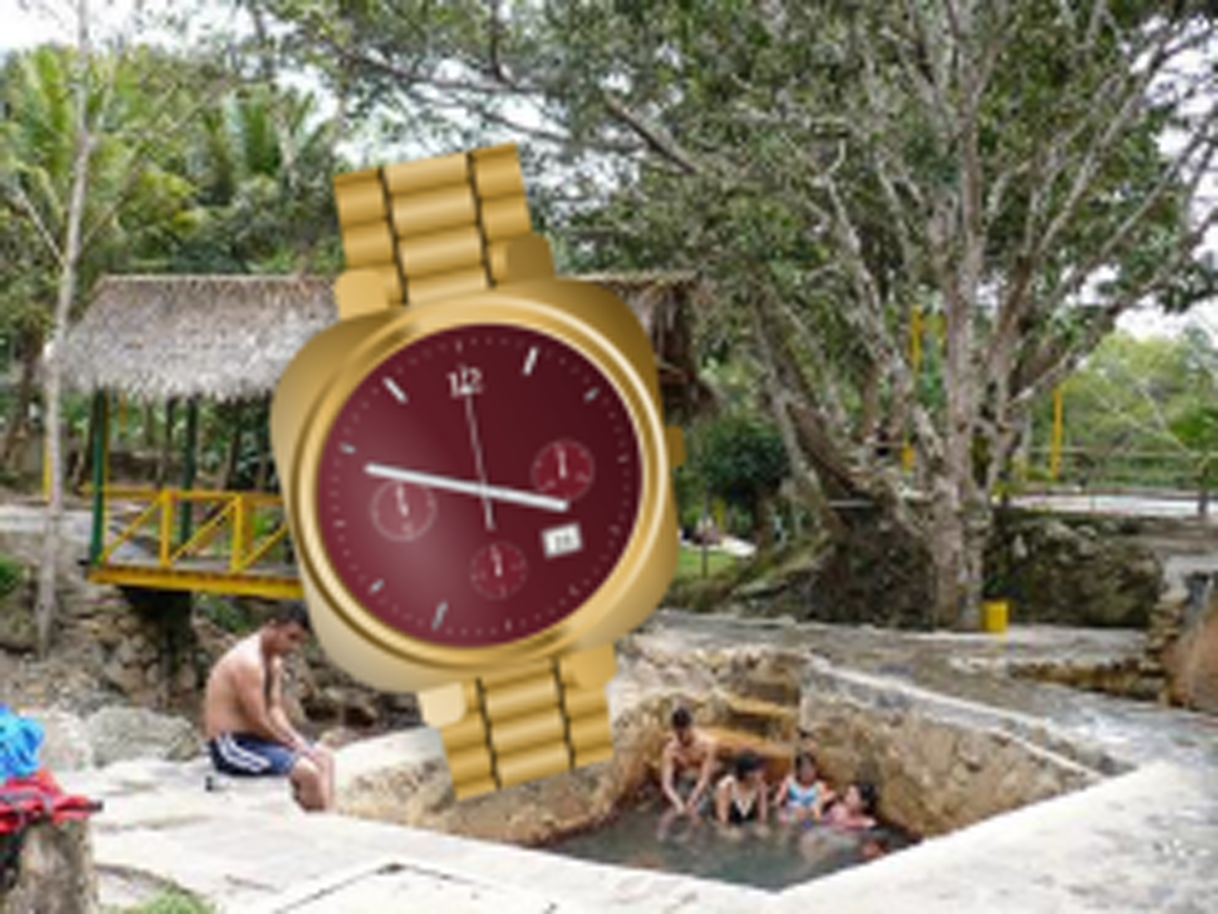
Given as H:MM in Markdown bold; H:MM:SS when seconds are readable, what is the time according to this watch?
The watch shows **3:49**
